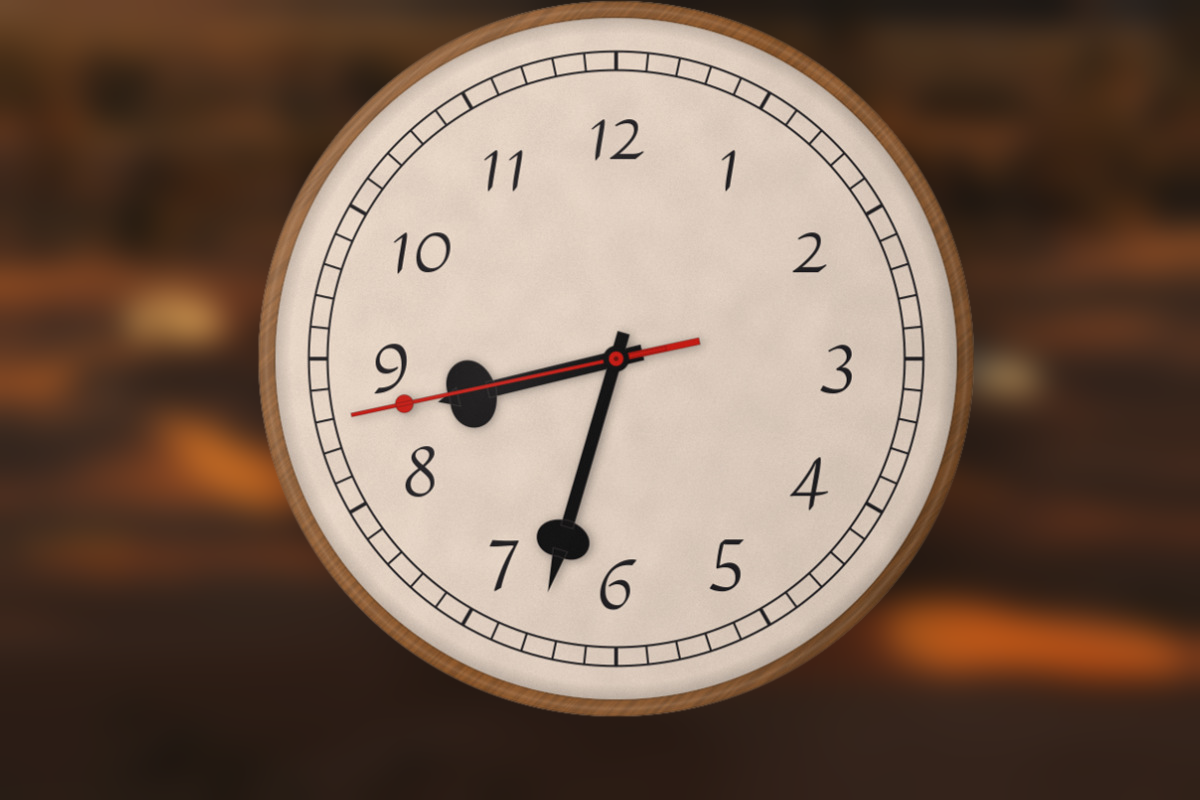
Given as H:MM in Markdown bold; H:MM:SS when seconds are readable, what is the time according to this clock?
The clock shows **8:32:43**
